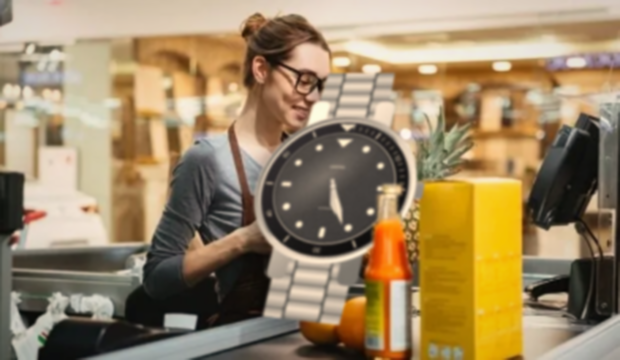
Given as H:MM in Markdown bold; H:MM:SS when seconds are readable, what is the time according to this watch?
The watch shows **5:26**
